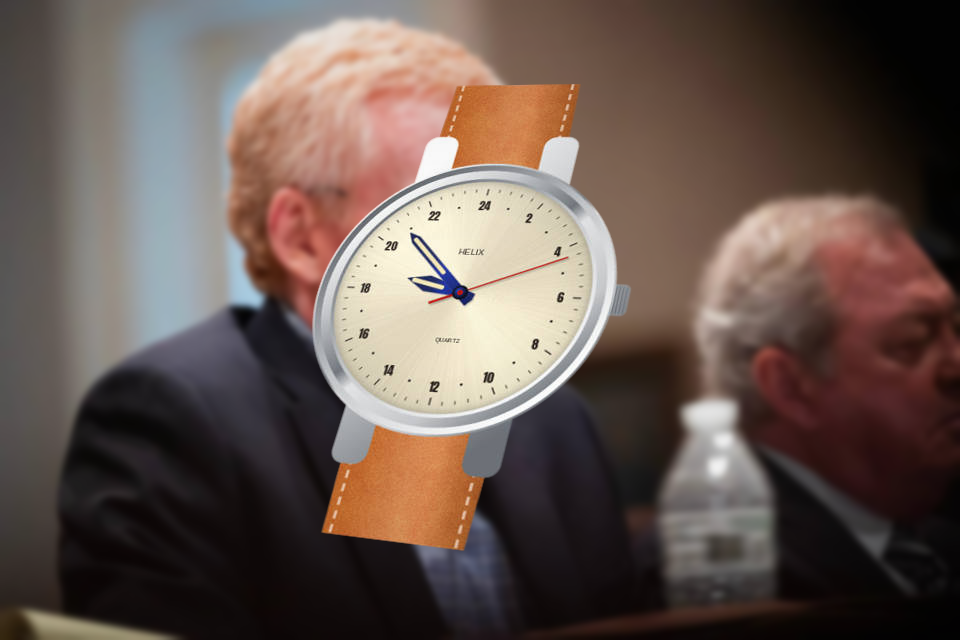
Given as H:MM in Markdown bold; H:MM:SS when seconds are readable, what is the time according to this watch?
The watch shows **18:52:11**
